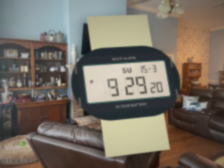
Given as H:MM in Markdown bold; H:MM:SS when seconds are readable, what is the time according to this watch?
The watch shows **9:29:20**
